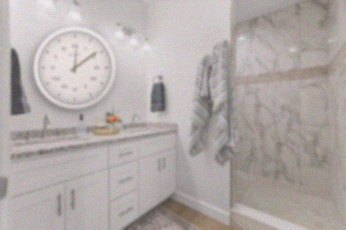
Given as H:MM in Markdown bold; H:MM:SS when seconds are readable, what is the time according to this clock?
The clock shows **12:09**
